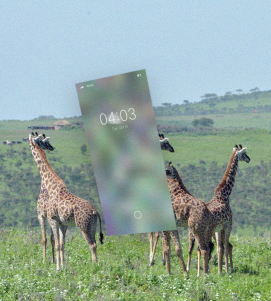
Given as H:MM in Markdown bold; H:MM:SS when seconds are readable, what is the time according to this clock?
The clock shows **4:03**
